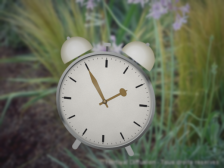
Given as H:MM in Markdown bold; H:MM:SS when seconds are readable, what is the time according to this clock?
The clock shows **1:55**
